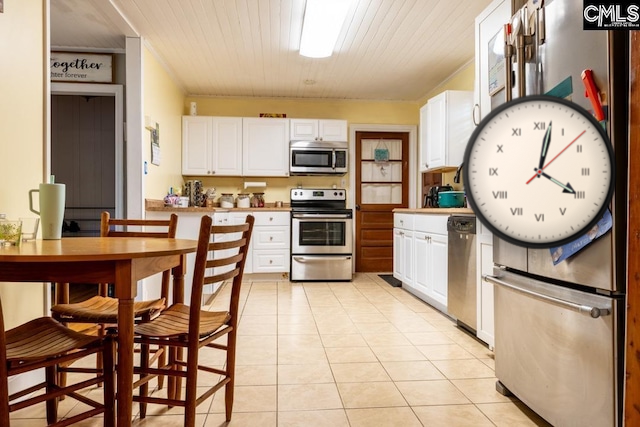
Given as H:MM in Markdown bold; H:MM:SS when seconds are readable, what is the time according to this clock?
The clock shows **4:02:08**
